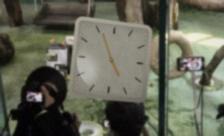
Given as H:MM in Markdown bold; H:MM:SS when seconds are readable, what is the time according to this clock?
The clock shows **4:56**
